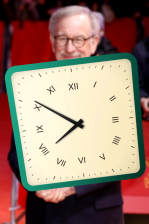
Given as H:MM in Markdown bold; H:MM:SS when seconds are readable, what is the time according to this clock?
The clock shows **7:51**
